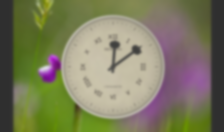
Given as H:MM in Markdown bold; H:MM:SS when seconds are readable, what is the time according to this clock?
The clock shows **12:09**
